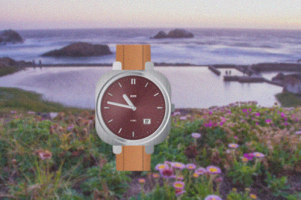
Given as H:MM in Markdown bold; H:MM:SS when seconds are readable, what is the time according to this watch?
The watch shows **10:47**
